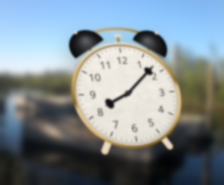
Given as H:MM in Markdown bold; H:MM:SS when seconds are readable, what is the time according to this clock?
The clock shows **8:08**
